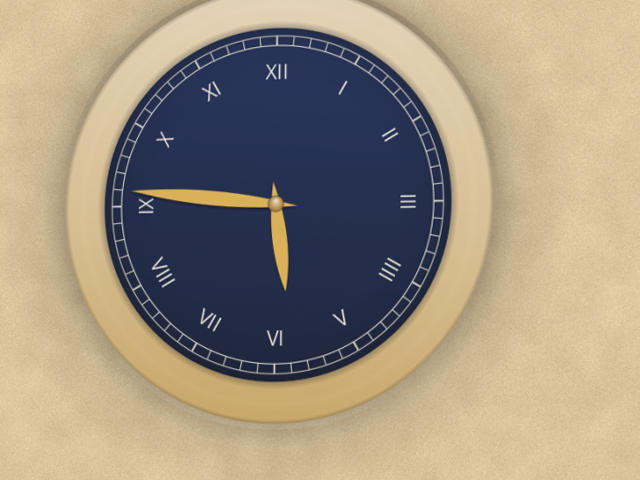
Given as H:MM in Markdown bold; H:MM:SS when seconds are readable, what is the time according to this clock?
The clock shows **5:46**
